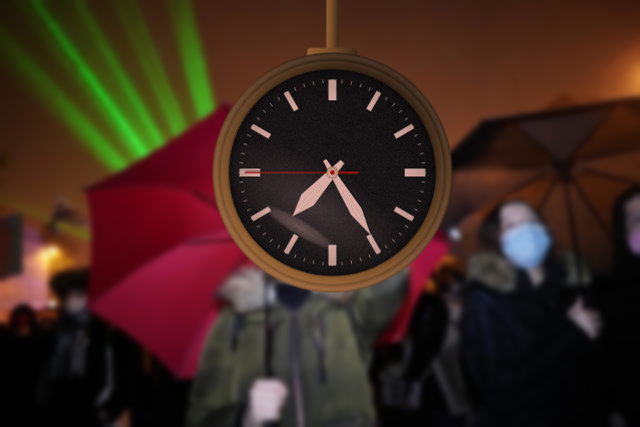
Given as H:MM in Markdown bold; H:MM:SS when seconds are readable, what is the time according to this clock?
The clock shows **7:24:45**
